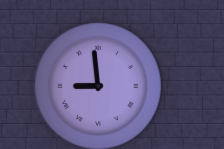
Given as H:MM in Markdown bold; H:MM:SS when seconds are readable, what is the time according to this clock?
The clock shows **8:59**
